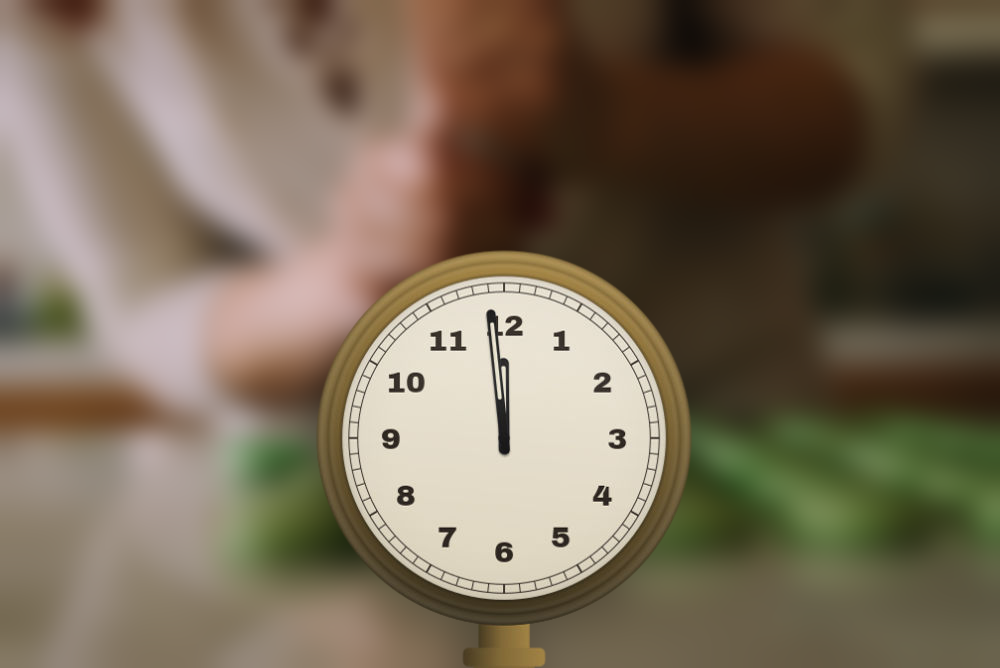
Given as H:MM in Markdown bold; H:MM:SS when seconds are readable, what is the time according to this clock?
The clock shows **11:59**
